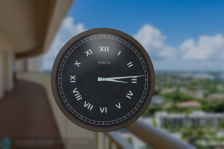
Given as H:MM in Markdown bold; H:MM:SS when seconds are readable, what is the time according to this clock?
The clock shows **3:14**
